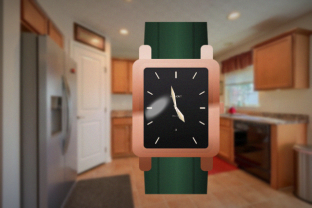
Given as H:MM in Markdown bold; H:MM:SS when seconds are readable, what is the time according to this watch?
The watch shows **4:58**
